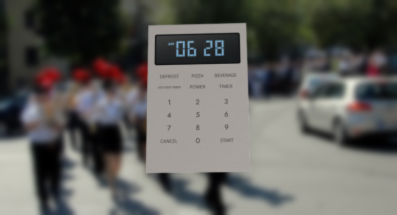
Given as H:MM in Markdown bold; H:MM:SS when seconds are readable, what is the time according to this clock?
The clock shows **6:28**
